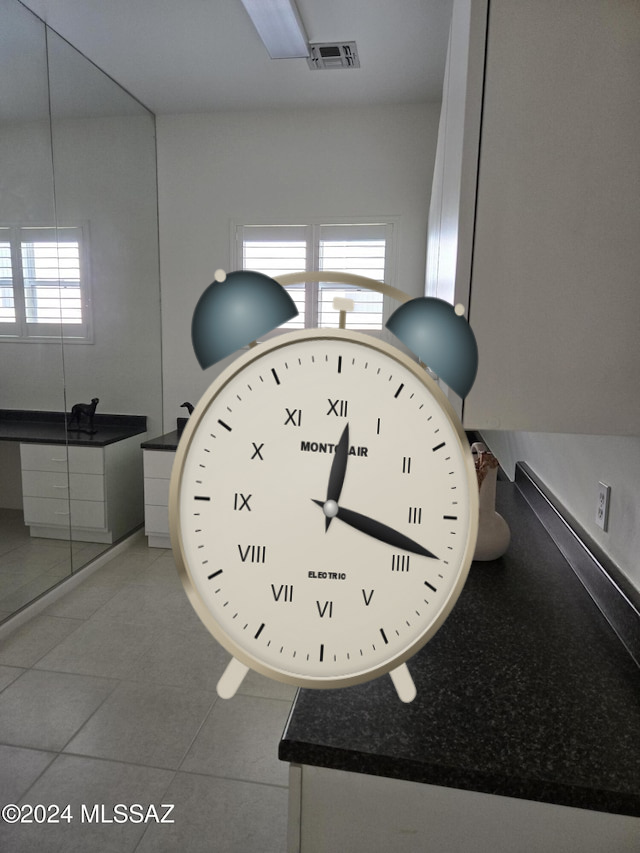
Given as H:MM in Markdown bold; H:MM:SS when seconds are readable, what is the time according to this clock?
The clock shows **12:18**
